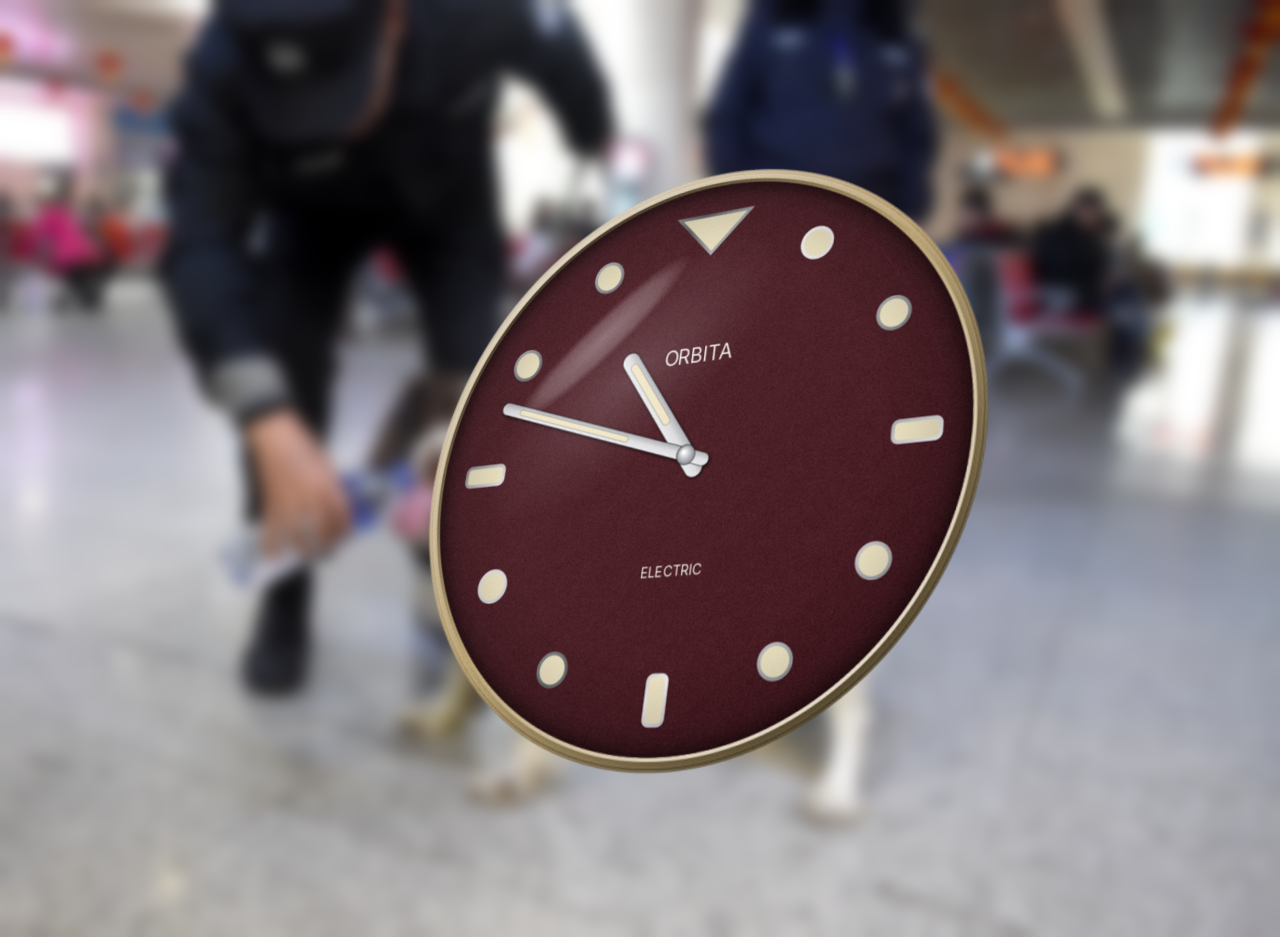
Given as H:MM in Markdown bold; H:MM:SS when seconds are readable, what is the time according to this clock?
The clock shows **10:48**
